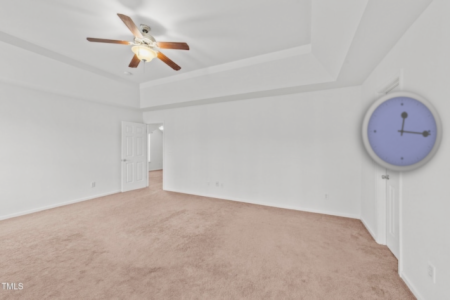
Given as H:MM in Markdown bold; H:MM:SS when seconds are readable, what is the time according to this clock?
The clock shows **12:16**
